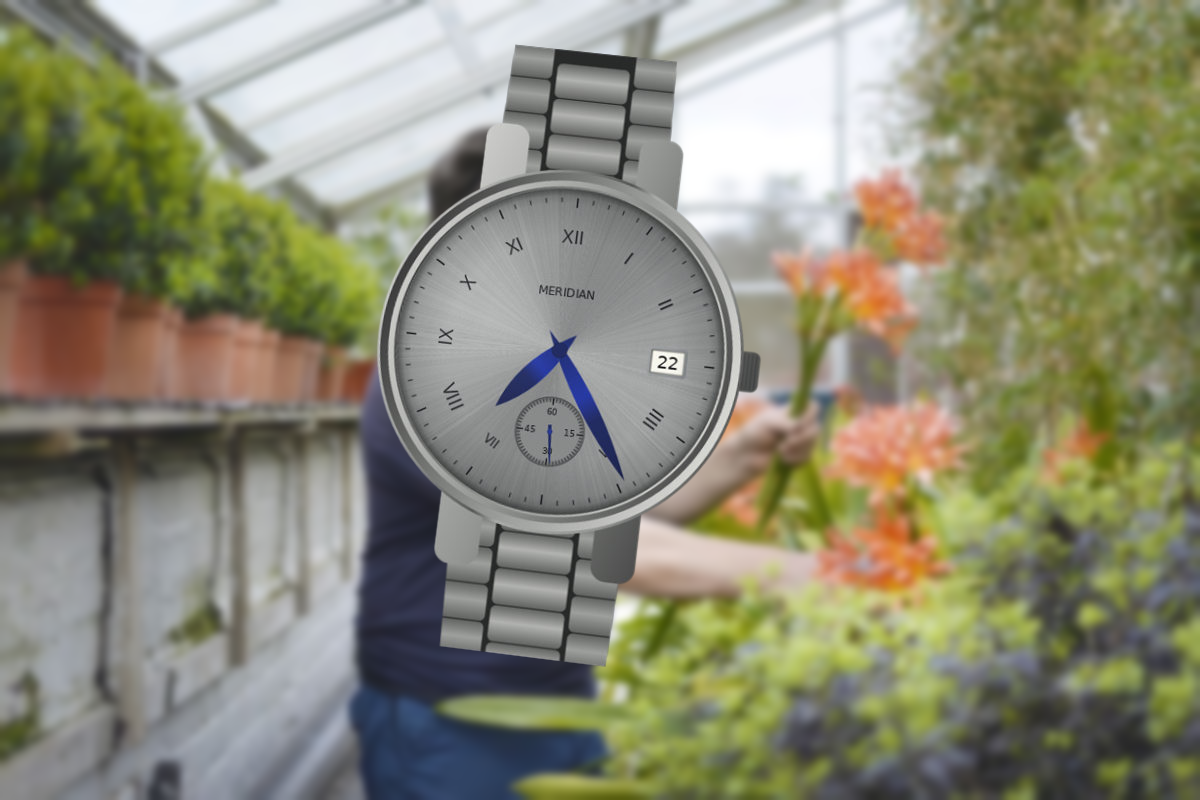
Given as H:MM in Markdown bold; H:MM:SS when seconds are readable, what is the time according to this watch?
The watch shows **7:24:29**
